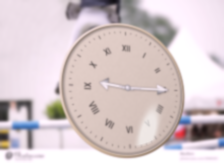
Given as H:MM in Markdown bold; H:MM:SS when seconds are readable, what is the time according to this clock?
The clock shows **9:15**
